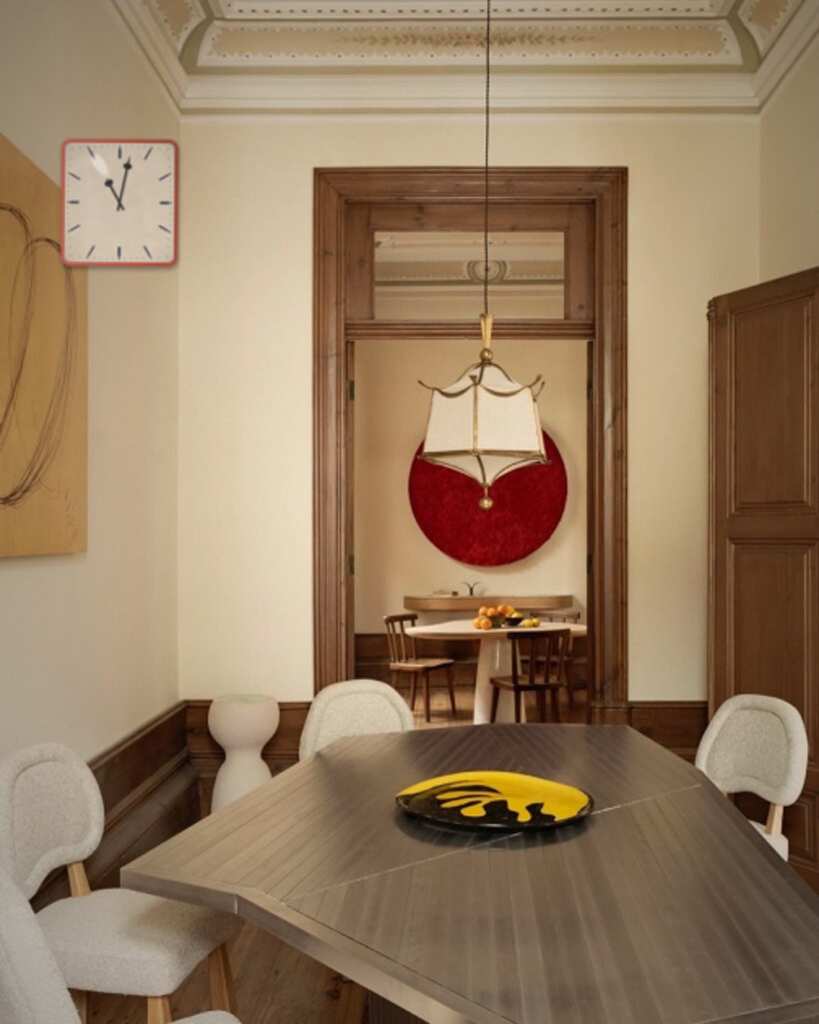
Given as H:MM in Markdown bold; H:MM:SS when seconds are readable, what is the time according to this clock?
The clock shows **11:02**
